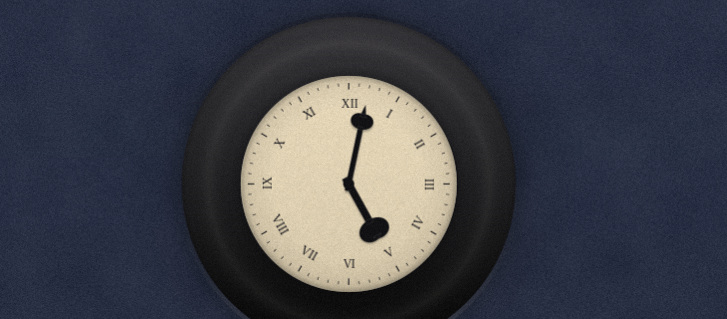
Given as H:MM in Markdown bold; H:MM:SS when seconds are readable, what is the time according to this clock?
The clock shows **5:02**
